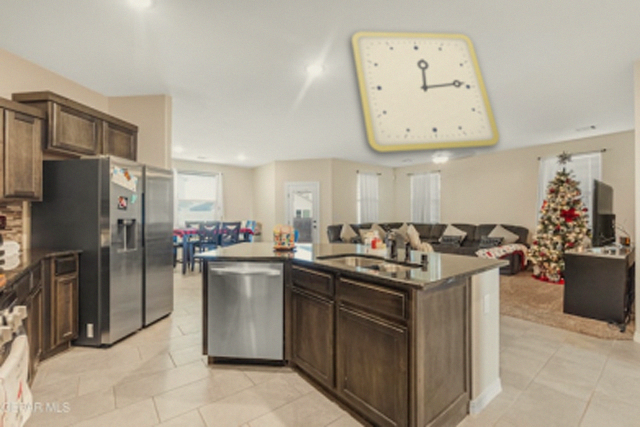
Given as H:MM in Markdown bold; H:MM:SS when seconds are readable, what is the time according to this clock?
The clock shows **12:14**
